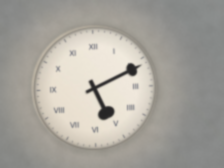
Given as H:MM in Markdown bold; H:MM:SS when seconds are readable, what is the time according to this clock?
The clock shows **5:11**
